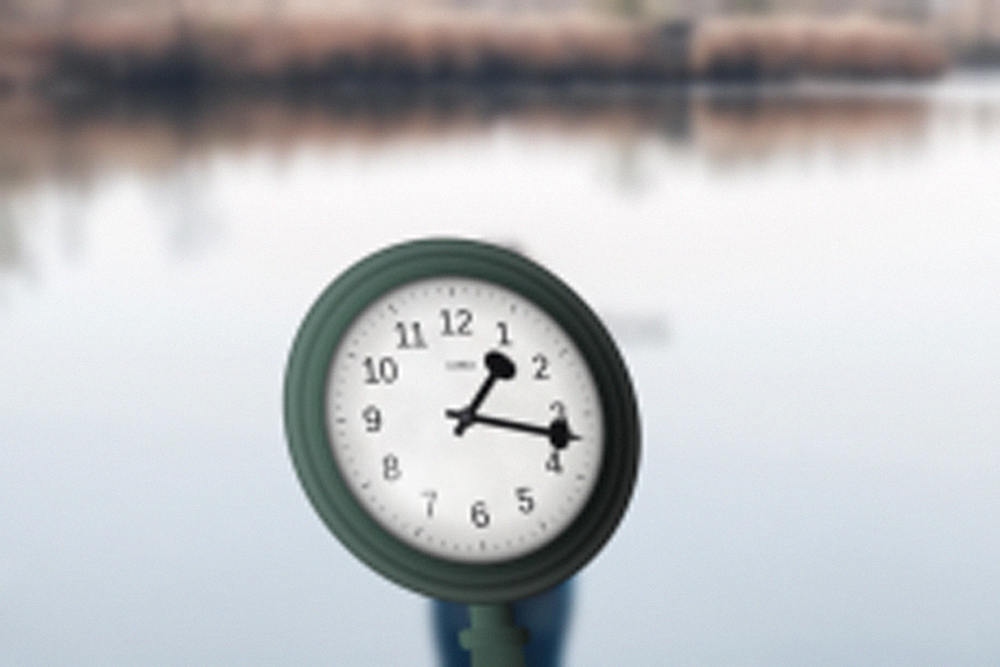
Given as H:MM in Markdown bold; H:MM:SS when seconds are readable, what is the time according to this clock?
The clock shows **1:17**
